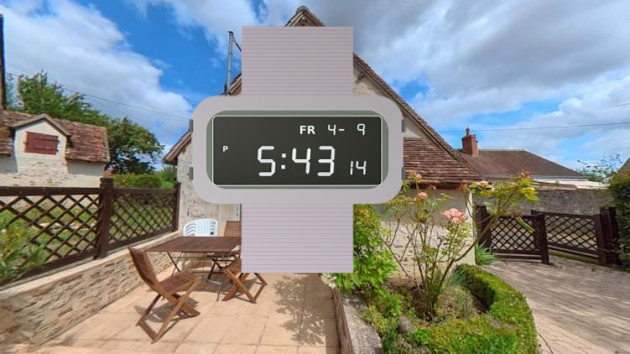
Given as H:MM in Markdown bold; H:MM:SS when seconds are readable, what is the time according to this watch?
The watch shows **5:43:14**
